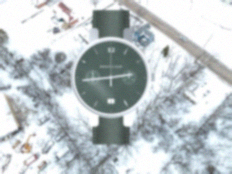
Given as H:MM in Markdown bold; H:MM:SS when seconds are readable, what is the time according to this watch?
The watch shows **2:44**
